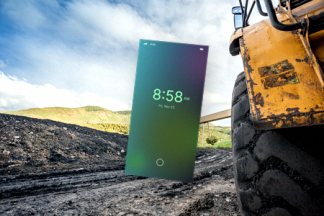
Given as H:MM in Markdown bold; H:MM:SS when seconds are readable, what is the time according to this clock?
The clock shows **8:58**
